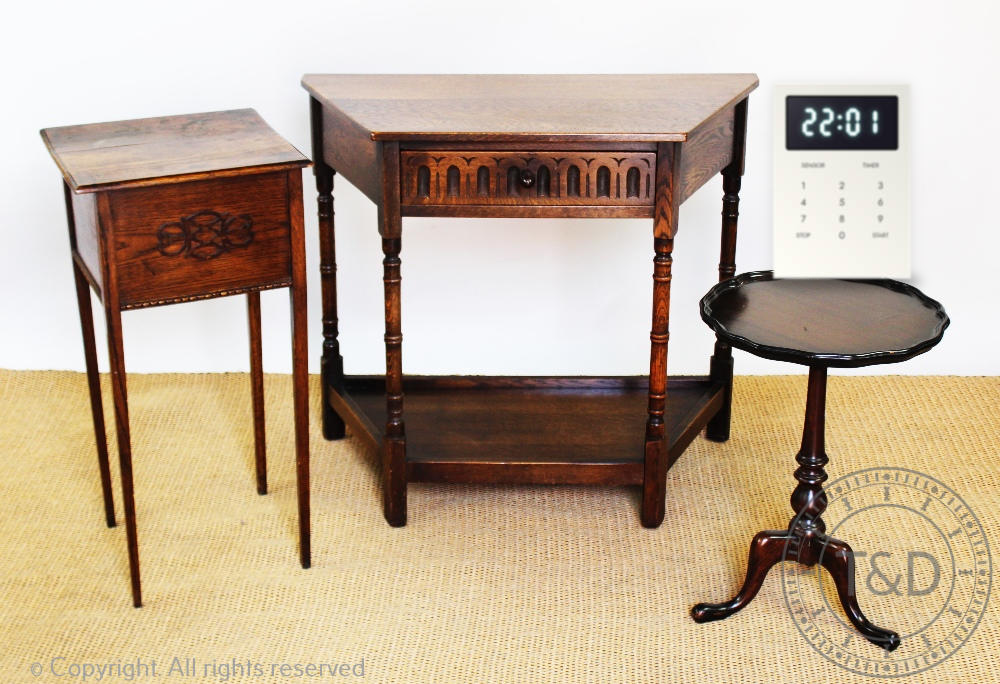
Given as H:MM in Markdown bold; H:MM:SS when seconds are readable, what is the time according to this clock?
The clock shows **22:01**
